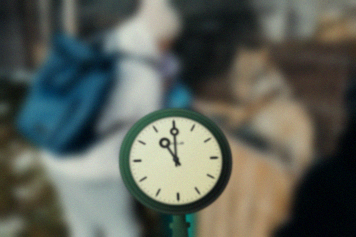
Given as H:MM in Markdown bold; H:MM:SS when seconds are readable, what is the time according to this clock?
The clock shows **11:00**
